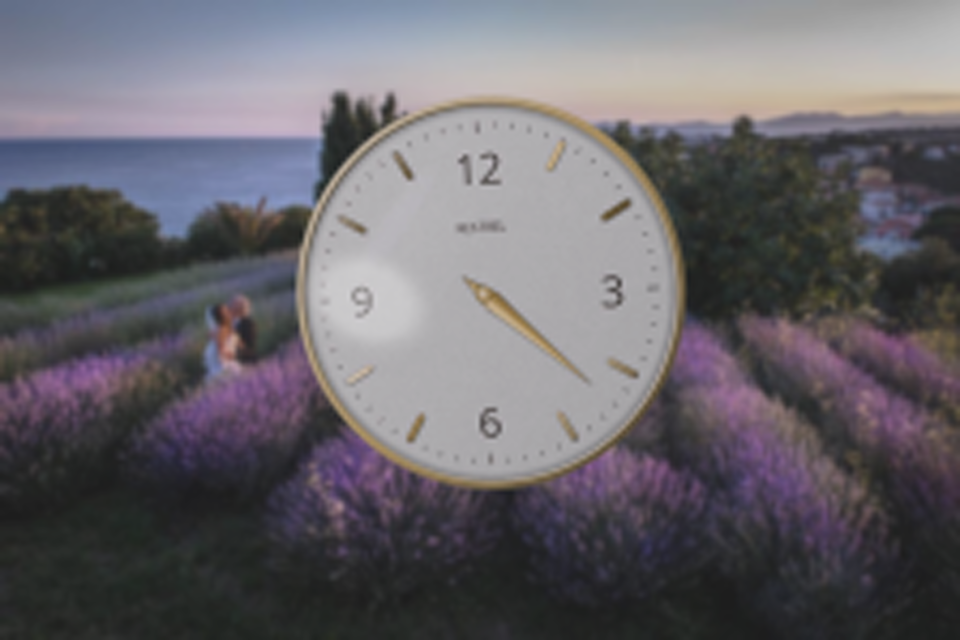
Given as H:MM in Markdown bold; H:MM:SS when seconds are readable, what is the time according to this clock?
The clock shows **4:22**
